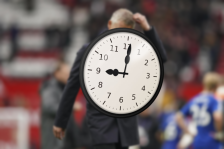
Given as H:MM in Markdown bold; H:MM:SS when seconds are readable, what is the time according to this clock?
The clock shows **9:01**
